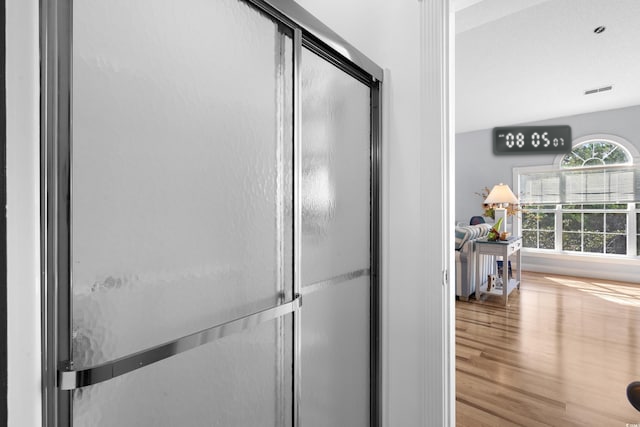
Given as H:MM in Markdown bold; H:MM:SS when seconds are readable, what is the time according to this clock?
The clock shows **8:05**
